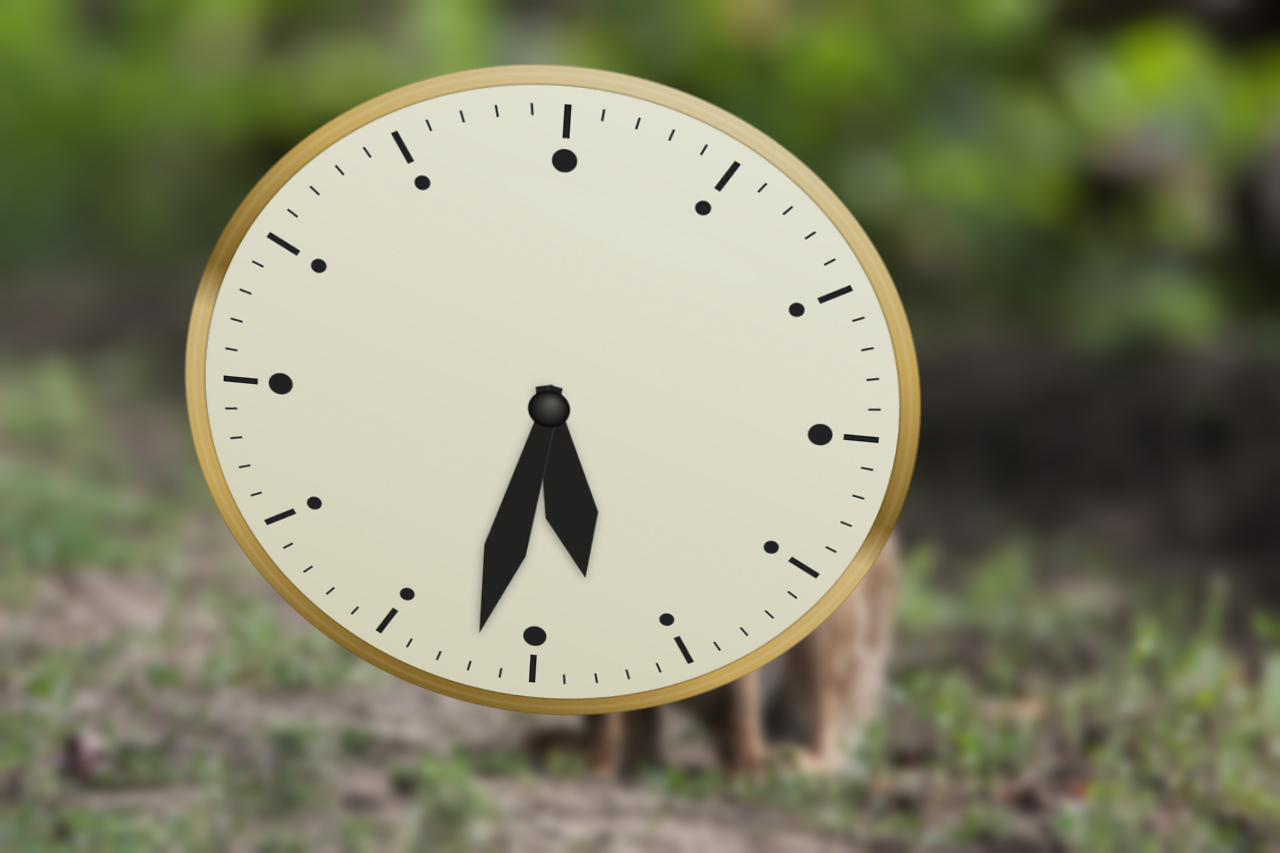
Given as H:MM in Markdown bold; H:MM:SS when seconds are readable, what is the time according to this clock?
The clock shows **5:32**
